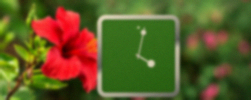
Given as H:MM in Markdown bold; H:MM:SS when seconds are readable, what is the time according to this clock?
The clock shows **4:02**
